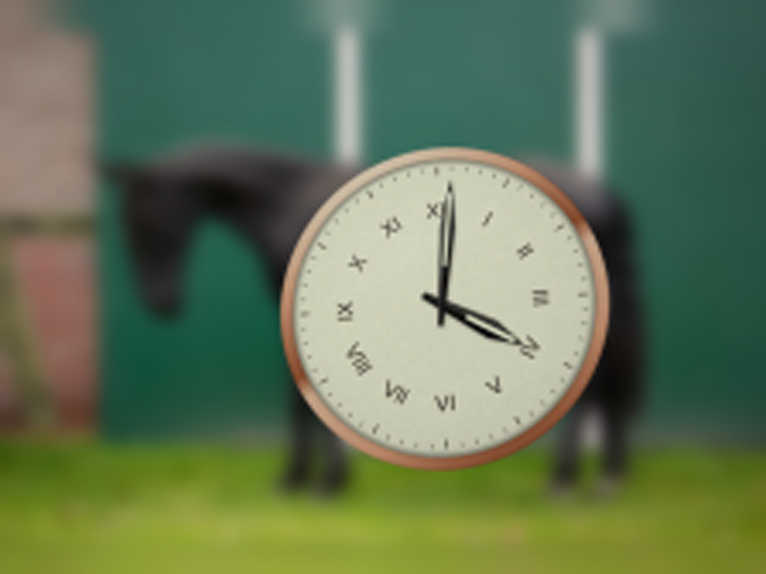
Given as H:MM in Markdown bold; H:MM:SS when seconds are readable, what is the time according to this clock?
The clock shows **4:01**
